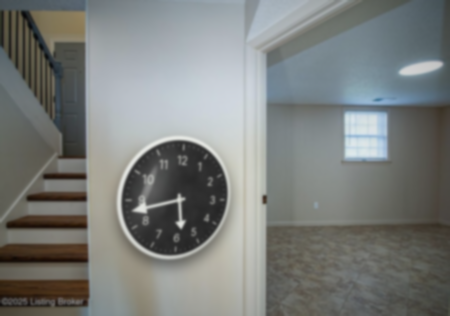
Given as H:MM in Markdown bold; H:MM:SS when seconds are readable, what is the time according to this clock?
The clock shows **5:43**
